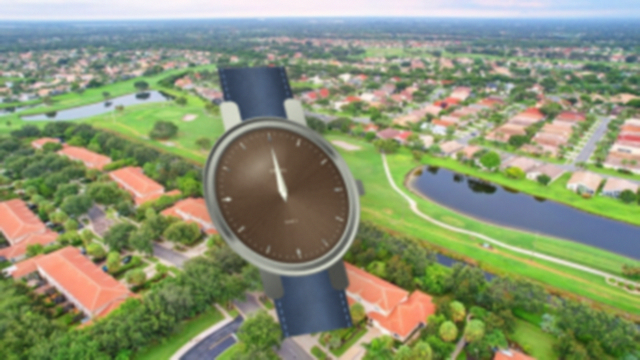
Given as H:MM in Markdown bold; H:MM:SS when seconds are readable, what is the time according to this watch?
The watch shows **12:00**
